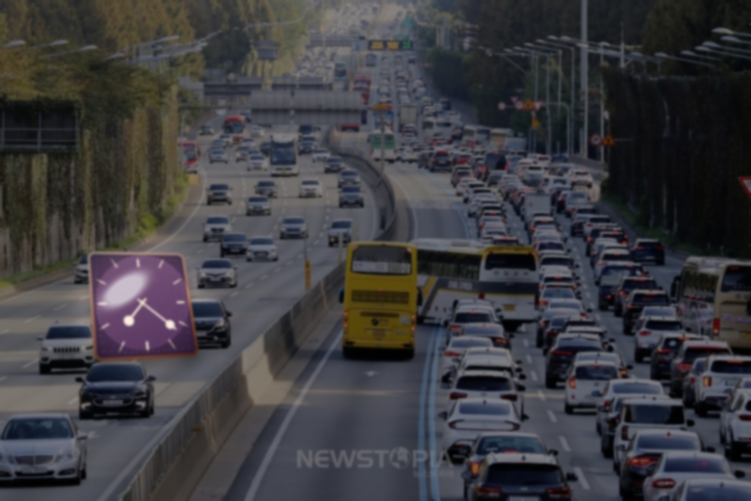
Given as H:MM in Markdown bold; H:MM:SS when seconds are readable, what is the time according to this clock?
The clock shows **7:22**
